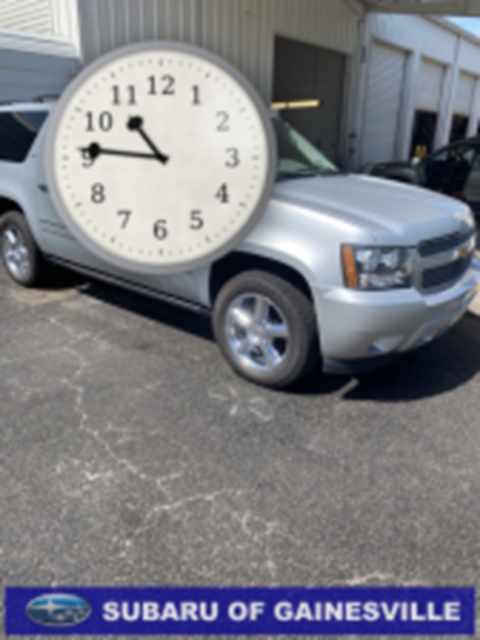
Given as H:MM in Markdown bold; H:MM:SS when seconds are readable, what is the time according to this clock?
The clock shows **10:46**
